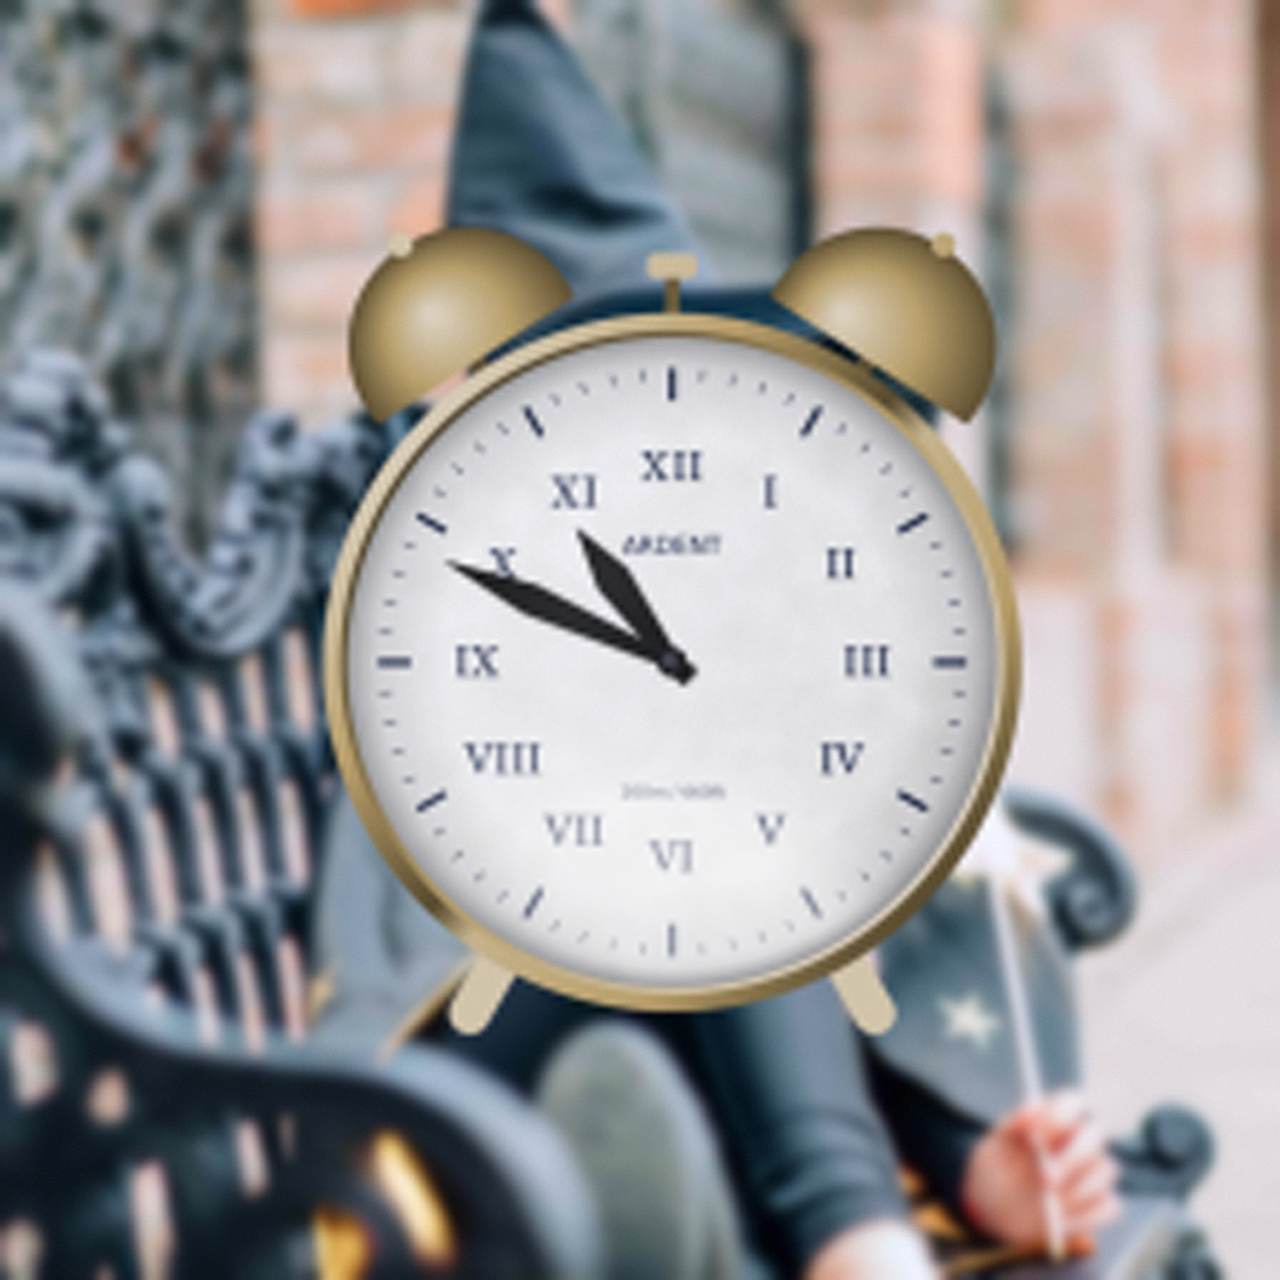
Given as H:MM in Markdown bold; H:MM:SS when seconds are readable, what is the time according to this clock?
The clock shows **10:49**
